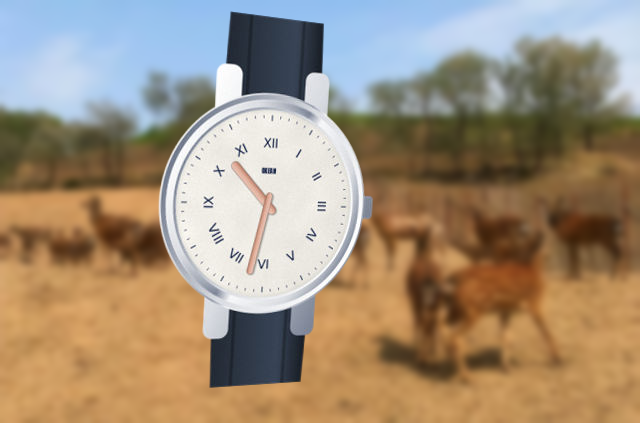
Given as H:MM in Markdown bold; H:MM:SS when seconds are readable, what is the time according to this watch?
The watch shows **10:32**
